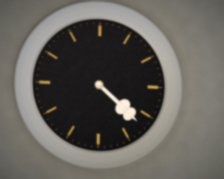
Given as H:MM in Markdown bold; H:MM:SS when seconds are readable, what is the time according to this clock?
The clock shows **4:22**
